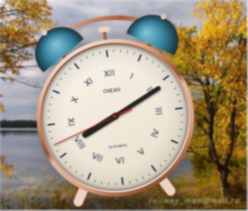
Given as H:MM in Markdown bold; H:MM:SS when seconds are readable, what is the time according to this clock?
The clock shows **8:10:42**
